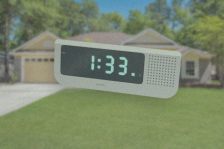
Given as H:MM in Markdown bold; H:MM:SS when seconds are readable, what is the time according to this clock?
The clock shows **1:33**
